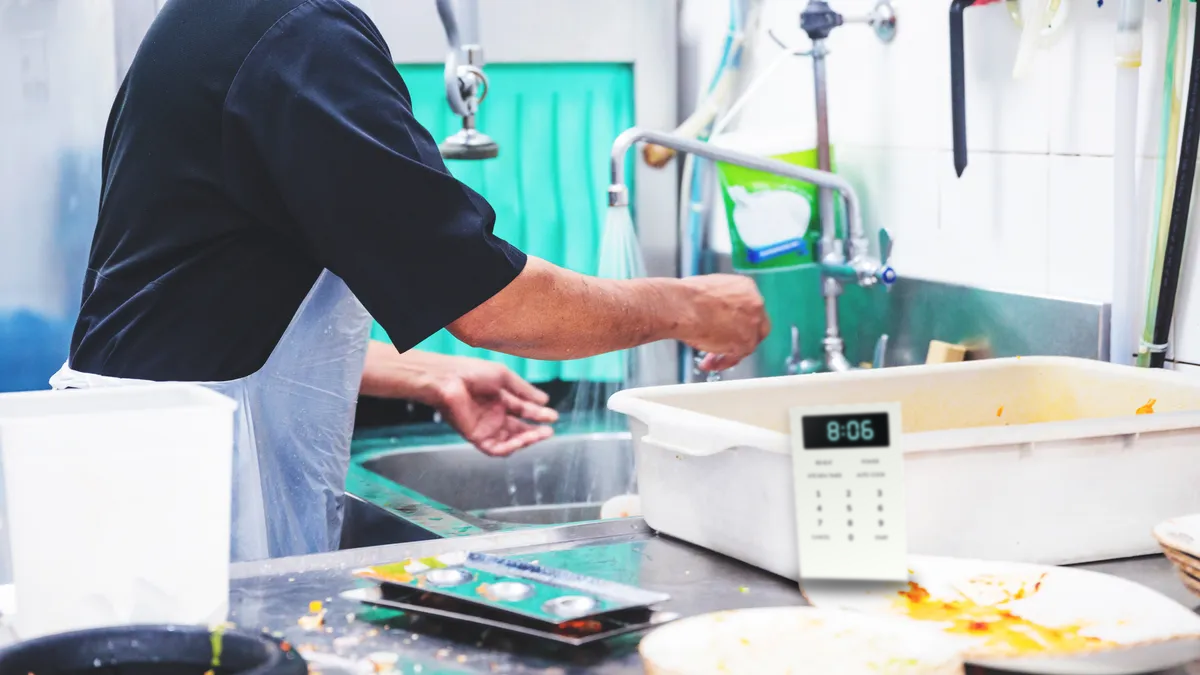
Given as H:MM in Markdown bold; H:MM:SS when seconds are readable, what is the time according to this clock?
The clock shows **8:06**
